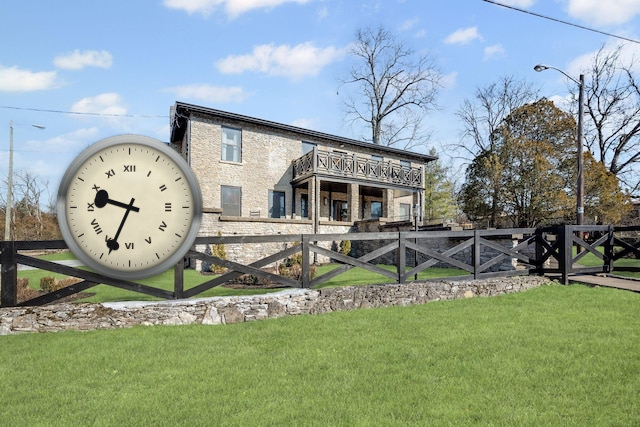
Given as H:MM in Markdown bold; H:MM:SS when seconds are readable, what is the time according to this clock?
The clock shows **9:34**
